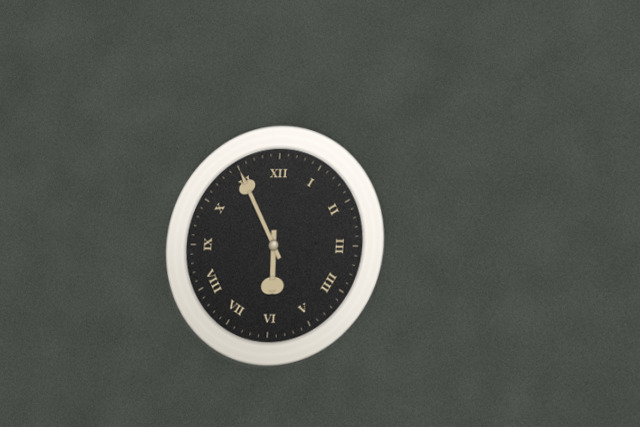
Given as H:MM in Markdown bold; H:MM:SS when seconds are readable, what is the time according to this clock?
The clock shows **5:55**
